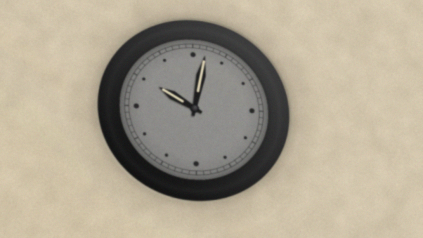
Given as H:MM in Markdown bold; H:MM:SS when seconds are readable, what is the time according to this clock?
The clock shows **10:02**
